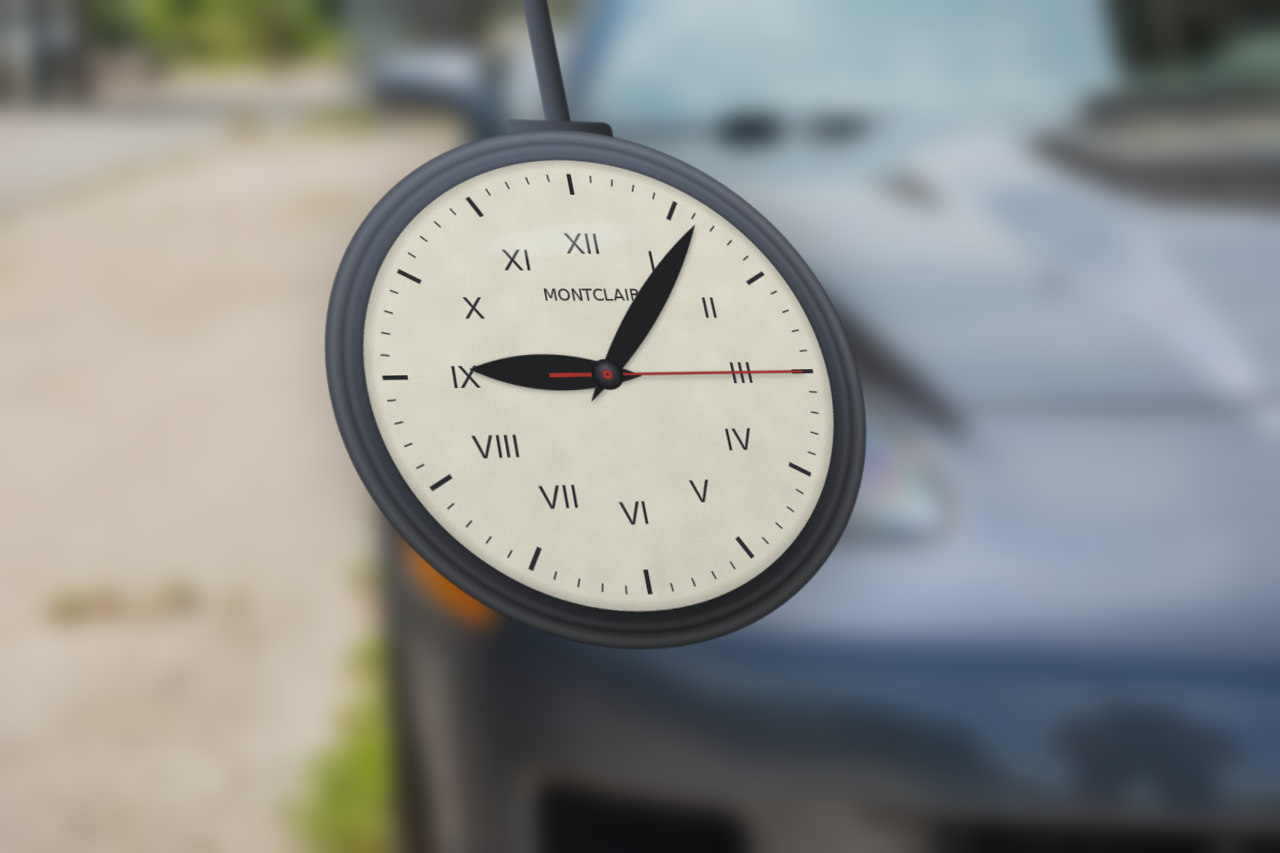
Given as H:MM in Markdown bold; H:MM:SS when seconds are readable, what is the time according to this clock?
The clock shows **9:06:15**
